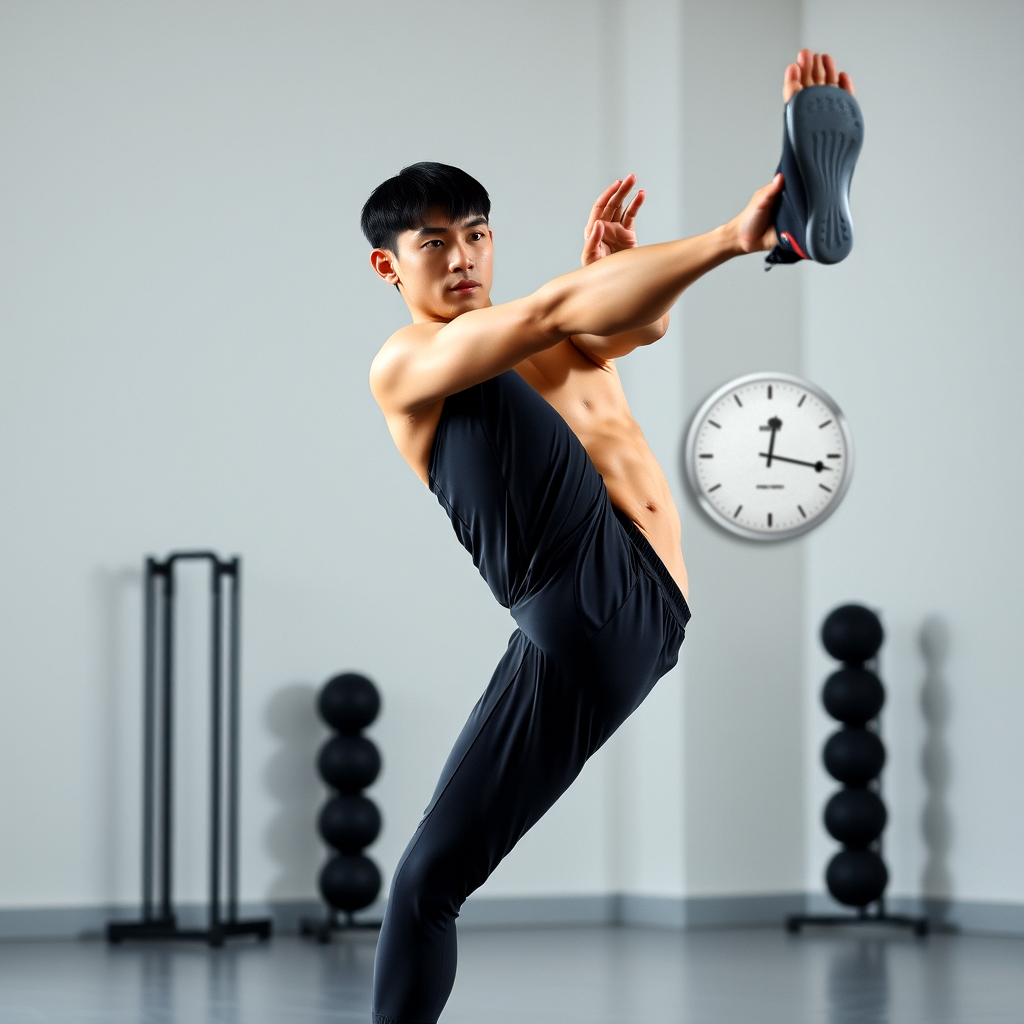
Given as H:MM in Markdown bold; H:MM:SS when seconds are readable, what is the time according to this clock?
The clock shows **12:17**
